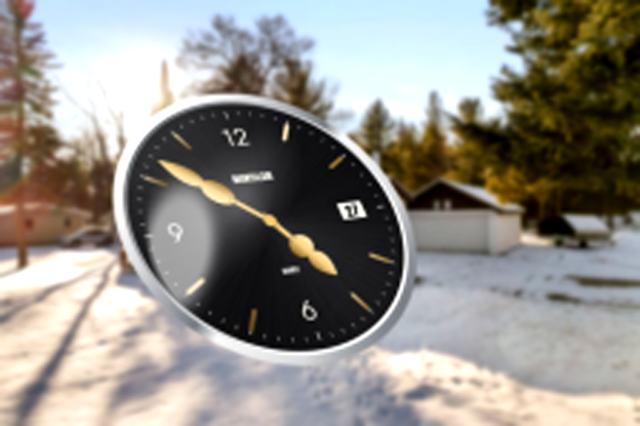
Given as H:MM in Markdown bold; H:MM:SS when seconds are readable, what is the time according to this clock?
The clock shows **4:52**
